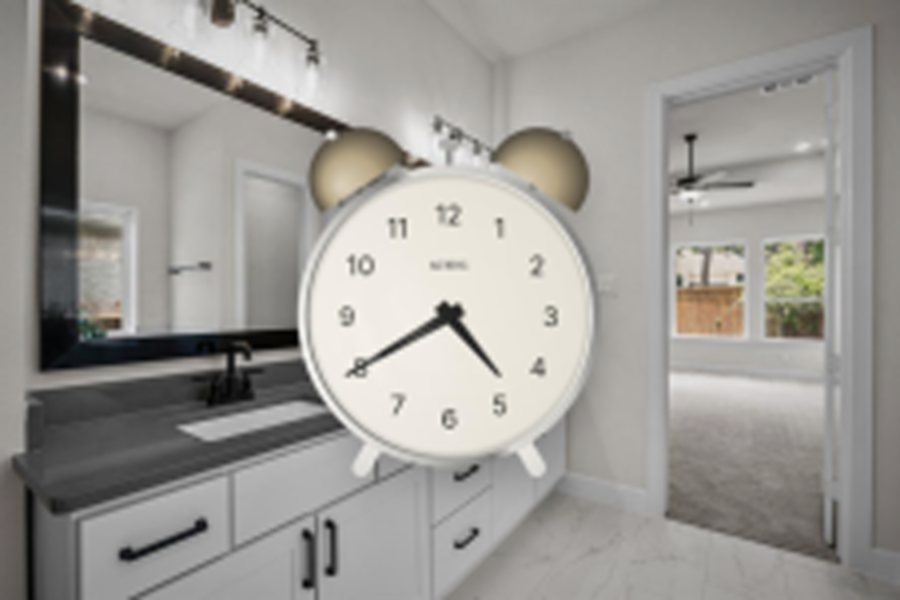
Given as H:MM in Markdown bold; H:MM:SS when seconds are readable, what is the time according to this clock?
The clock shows **4:40**
